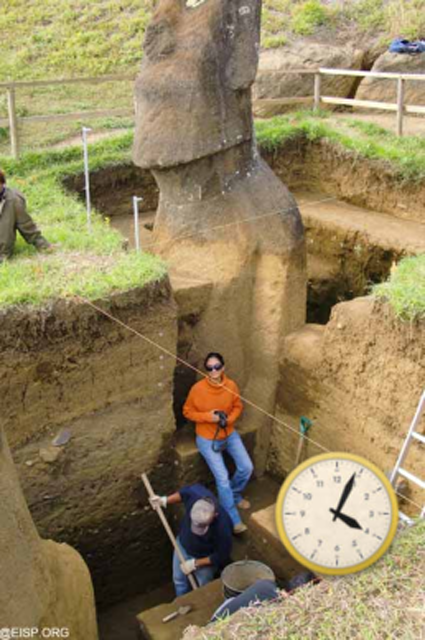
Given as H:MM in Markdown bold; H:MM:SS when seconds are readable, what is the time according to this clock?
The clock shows **4:04**
